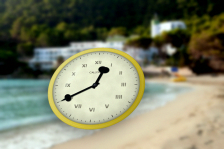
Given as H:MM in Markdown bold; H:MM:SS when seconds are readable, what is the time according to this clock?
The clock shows **12:40**
